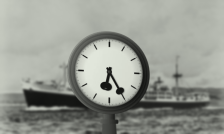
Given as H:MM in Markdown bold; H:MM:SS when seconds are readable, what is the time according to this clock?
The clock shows **6:25**
